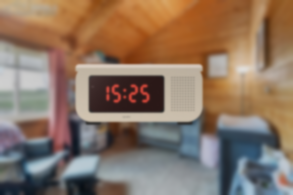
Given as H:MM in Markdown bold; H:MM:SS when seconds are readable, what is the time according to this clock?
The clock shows **15:25**
